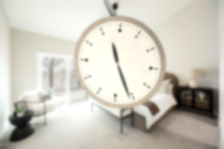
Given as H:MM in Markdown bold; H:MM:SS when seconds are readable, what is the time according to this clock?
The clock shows **11:26**
